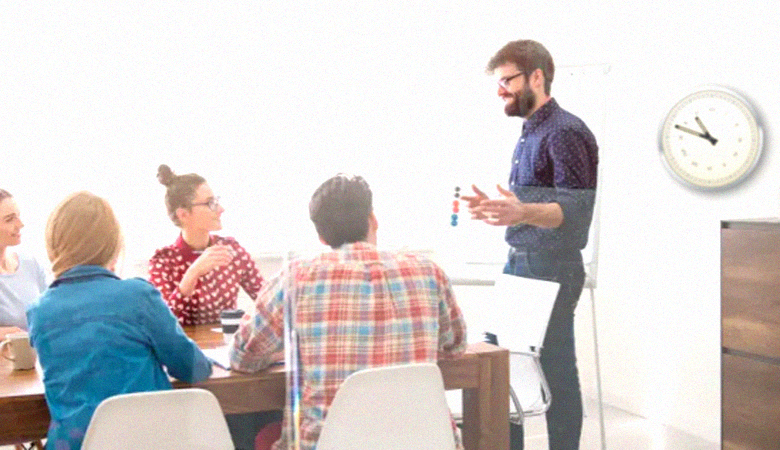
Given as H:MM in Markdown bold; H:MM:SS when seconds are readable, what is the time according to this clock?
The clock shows **10:48**
